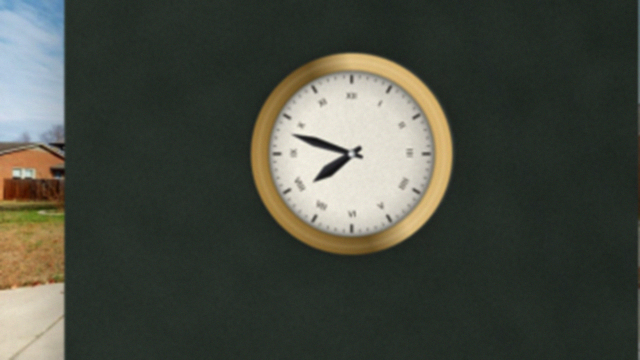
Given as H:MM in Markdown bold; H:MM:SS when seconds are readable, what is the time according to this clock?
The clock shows **7:48**
